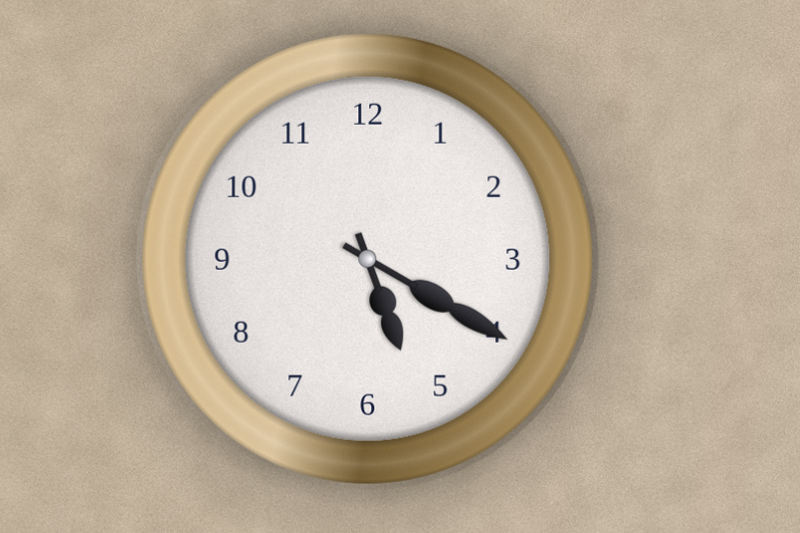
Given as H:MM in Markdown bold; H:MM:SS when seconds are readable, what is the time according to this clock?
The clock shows **5:20**
